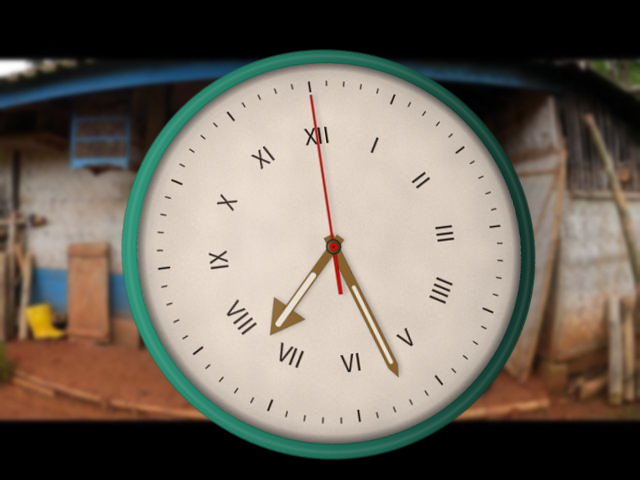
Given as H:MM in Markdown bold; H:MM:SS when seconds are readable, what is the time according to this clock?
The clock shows **7:27:00**
